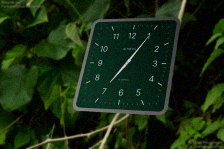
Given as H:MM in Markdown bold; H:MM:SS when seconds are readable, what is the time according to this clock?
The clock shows **7:05**
